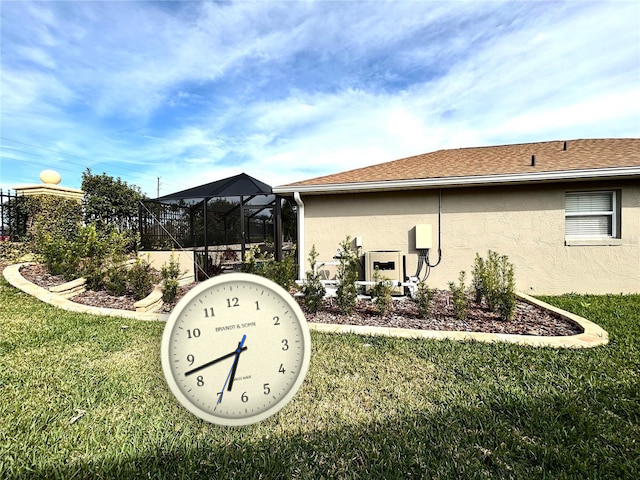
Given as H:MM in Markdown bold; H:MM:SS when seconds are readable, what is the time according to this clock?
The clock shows **6:42:35**
